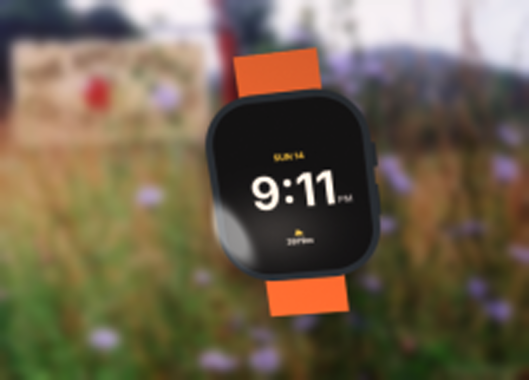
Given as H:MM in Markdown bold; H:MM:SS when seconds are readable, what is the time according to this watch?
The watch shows **9:11**
